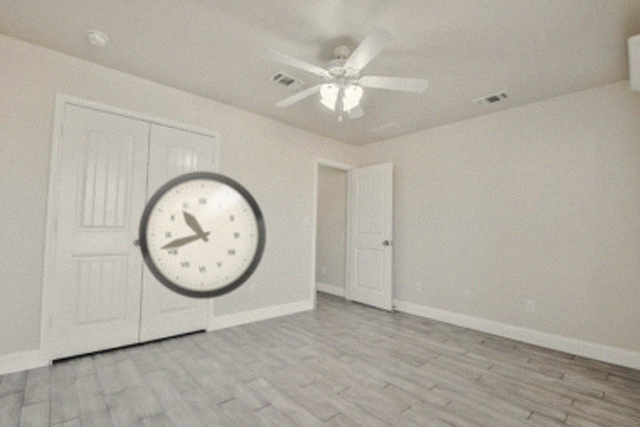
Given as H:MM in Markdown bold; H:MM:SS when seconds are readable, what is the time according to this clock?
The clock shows **10:42**
